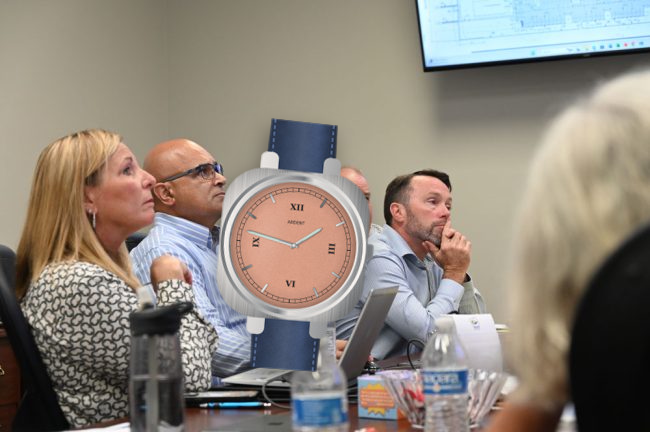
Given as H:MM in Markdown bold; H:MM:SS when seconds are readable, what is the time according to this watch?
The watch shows **1:47**
